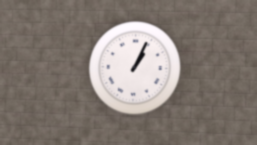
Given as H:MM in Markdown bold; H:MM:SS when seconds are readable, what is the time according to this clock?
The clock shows **1:04**
